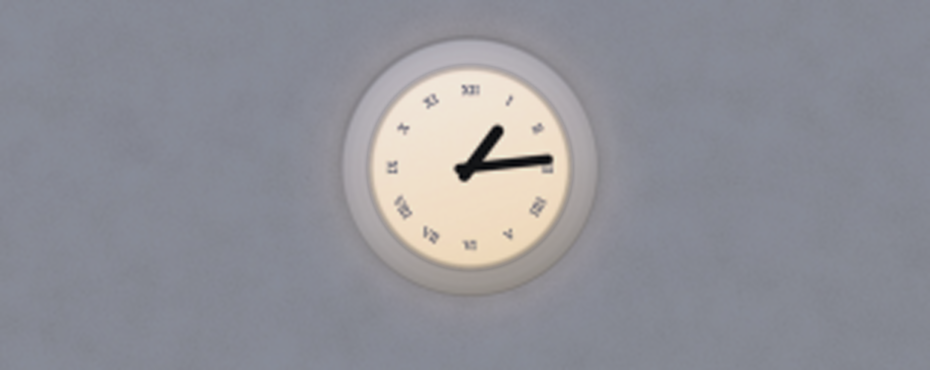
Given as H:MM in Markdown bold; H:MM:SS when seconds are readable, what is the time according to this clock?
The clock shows **1:14**
